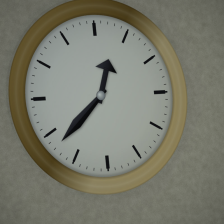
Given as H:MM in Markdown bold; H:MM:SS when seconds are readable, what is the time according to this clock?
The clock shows **12:38**
